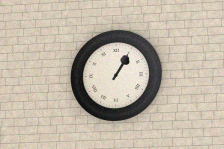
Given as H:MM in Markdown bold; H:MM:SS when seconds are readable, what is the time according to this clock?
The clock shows **1:05**
